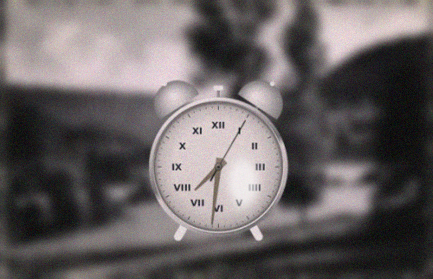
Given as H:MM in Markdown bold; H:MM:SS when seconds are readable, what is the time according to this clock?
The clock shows **7:31:05**
